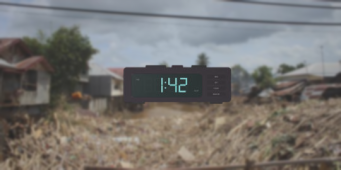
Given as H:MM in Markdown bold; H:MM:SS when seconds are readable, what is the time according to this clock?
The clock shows **1:42**
